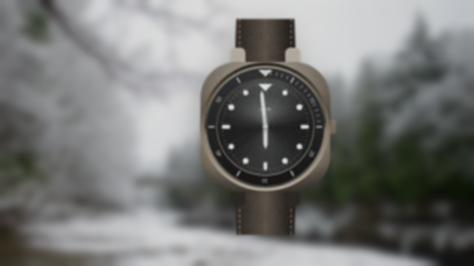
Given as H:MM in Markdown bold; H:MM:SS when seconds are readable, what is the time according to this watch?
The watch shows **5:59**
